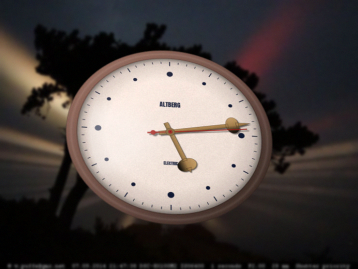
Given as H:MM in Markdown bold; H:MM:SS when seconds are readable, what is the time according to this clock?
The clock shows **5:13:14**
